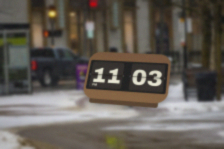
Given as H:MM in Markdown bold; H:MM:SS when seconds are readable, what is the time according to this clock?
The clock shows **11:03**
